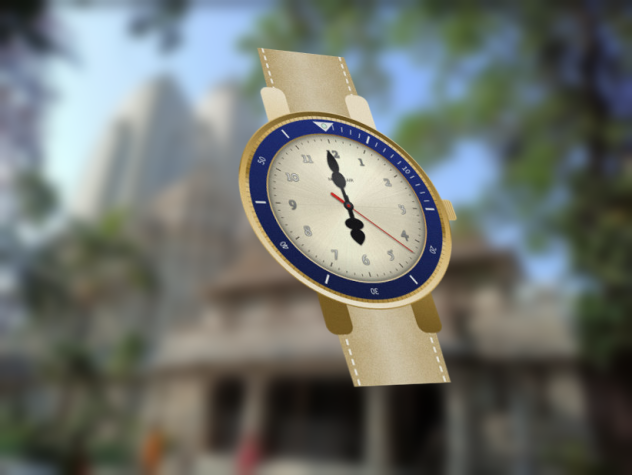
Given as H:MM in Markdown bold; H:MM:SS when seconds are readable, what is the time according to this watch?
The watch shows **5:59:22**
